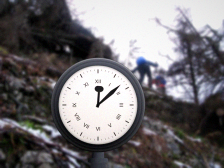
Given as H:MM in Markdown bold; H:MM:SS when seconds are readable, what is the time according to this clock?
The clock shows **12:08**
